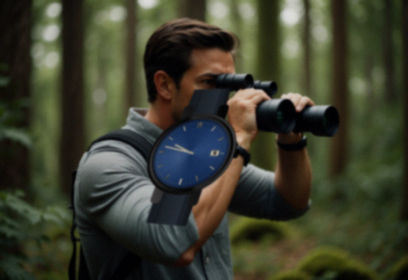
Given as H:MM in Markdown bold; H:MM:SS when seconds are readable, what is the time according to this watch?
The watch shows **9:47**
